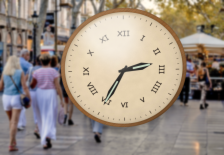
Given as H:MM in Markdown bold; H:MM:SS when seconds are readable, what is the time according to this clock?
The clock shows **2:35**
